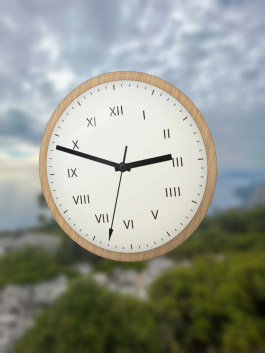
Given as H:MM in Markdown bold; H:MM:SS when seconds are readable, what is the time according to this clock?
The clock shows **2:48:33**
